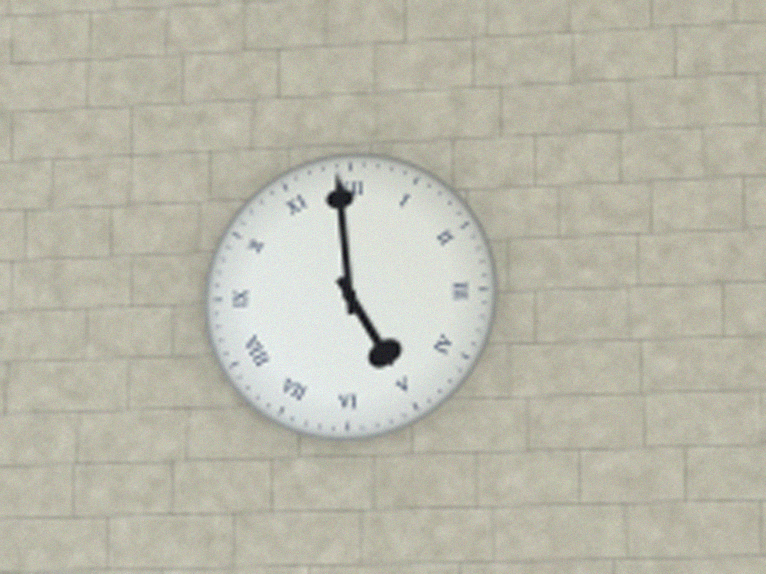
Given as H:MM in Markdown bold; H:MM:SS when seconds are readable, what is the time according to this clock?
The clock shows **4:59**
